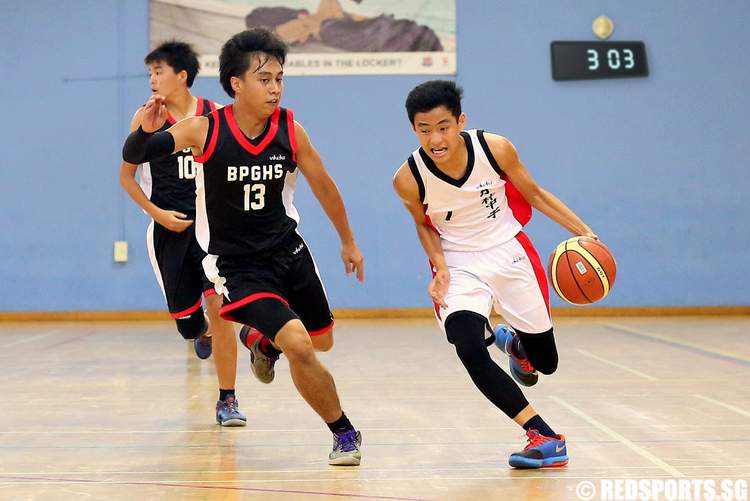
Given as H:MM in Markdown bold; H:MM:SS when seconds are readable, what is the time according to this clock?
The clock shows **3:03**
